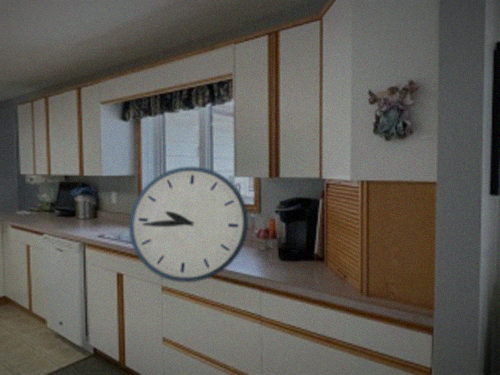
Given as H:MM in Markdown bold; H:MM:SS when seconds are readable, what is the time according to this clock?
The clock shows **9:44**
